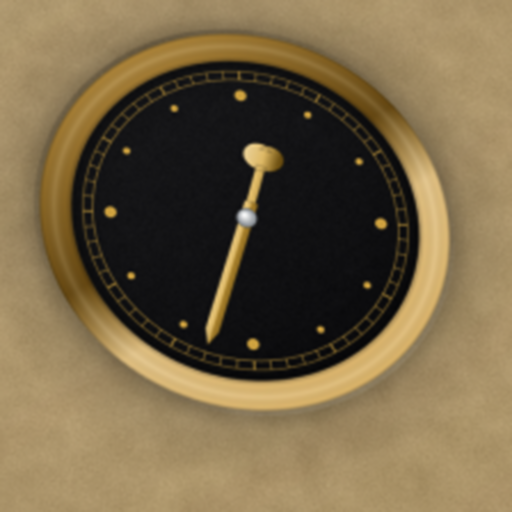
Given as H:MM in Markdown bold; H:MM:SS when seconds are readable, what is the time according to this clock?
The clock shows **12:33**
